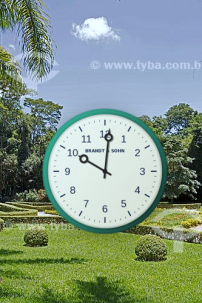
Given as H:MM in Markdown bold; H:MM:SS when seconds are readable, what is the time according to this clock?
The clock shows **10:01**
